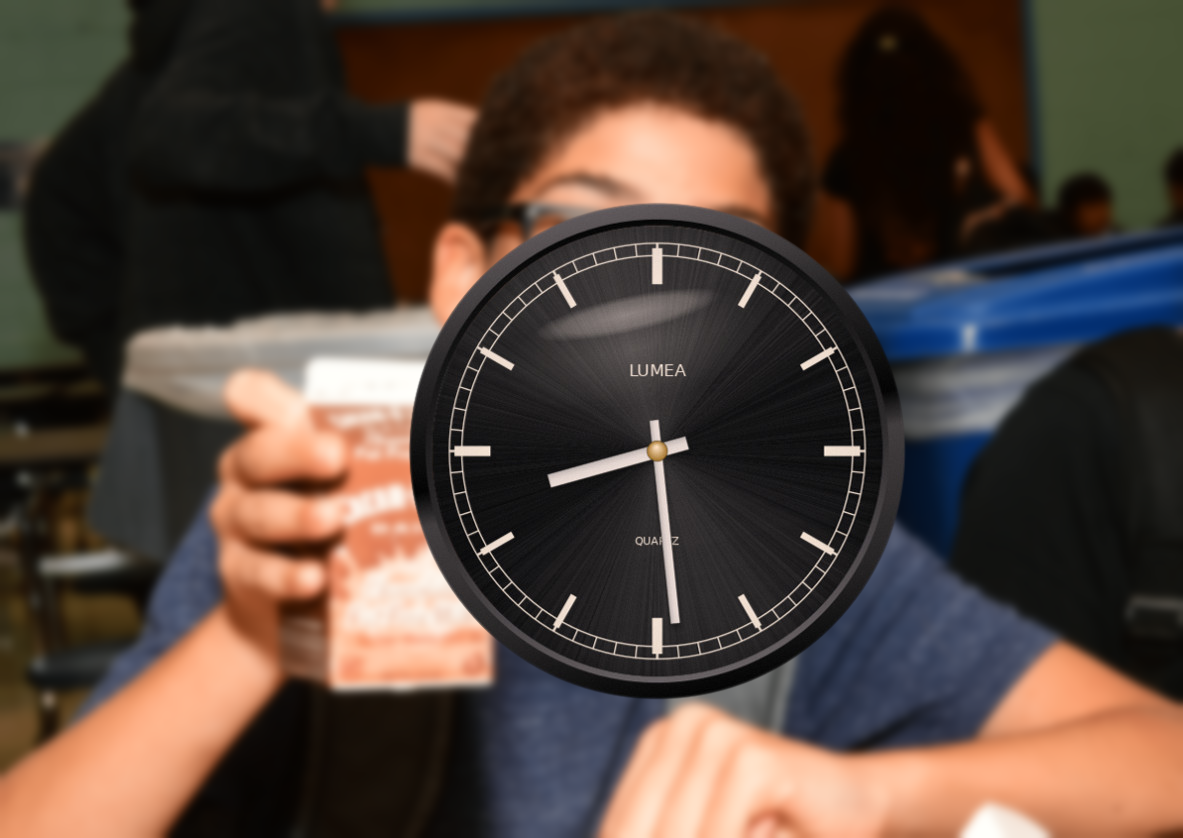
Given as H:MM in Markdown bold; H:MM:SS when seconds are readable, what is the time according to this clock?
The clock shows **8:29**
